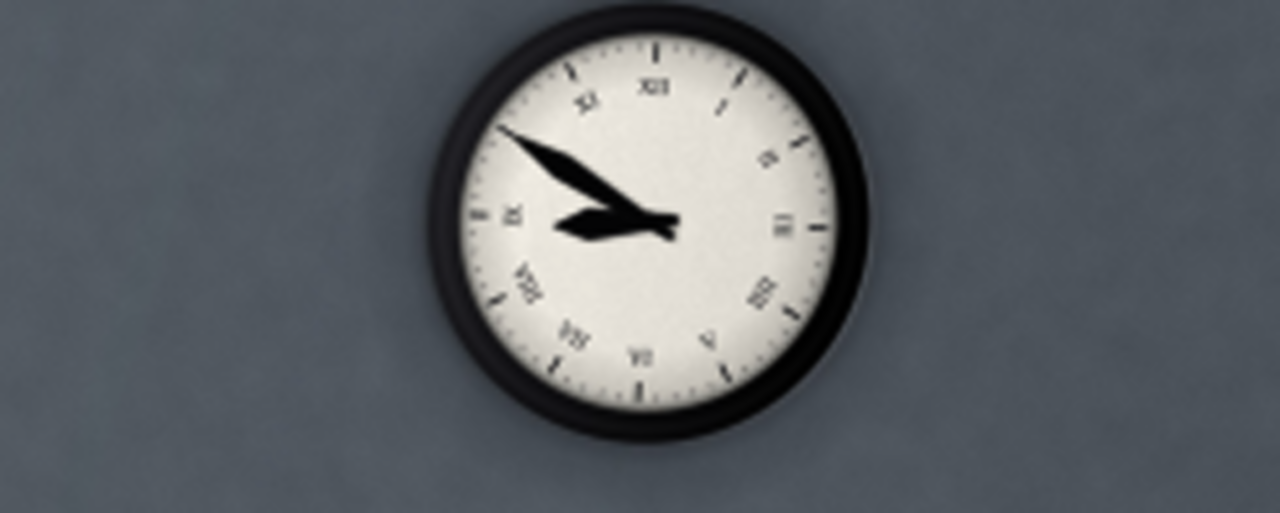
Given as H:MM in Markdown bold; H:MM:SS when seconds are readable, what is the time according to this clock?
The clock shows **8:50**
